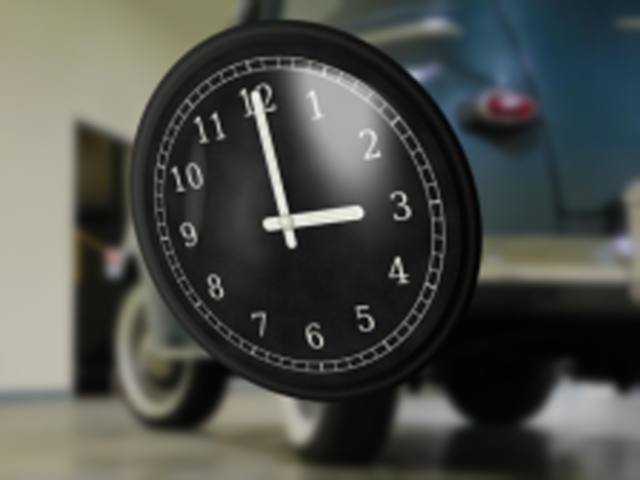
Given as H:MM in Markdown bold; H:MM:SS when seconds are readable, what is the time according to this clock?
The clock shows **3:00**
